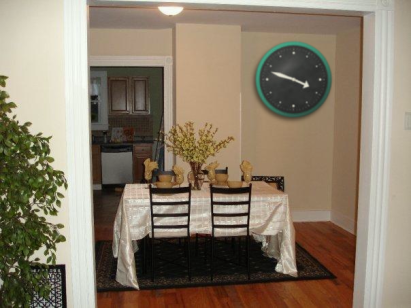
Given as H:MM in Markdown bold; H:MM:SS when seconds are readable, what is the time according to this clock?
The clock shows **3:48**
